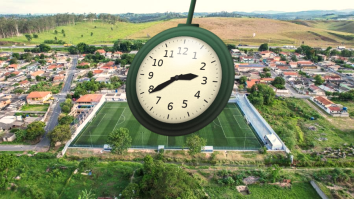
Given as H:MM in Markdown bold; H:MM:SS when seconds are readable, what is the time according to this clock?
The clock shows **2:39**
